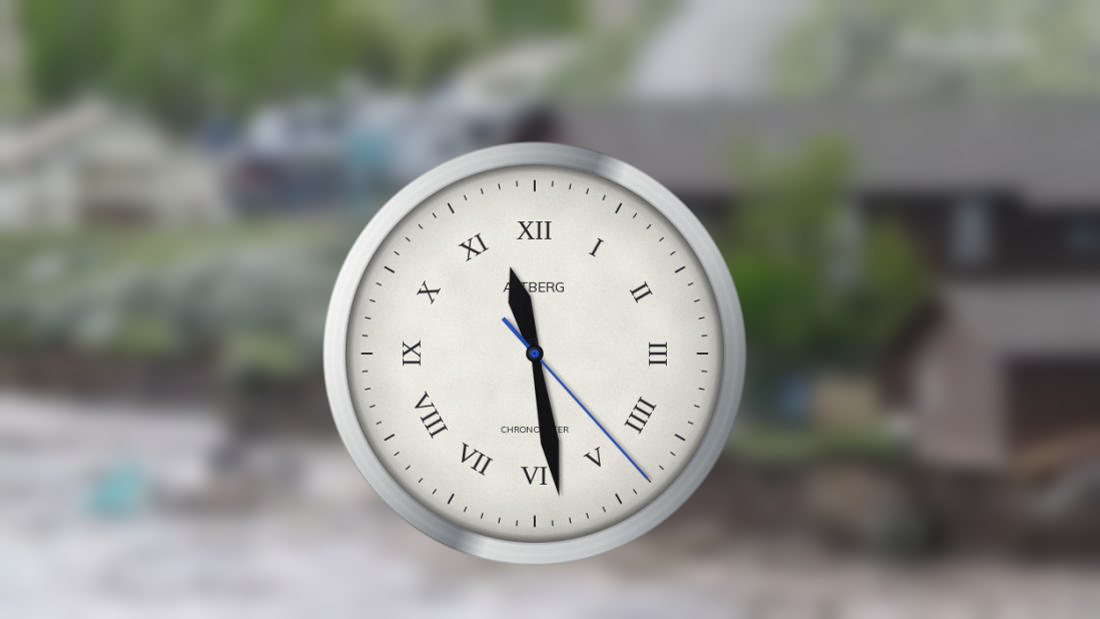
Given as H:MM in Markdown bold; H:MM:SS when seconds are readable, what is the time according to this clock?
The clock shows **11:28:23**
